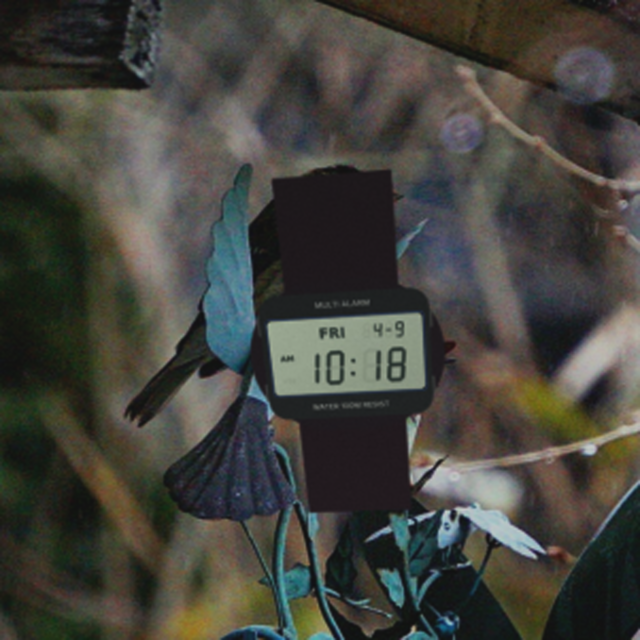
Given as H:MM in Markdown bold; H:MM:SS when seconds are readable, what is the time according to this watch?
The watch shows **10:18**
